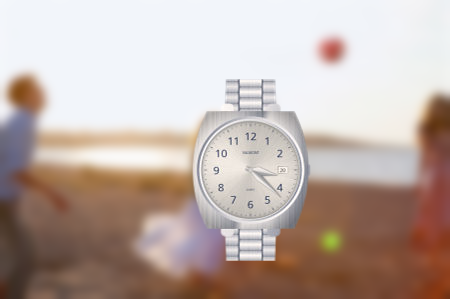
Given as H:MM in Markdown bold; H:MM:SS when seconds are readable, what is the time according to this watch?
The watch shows **3:22**
